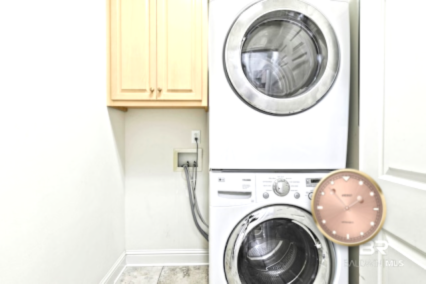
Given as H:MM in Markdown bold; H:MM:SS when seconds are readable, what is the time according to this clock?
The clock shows **1:53**
